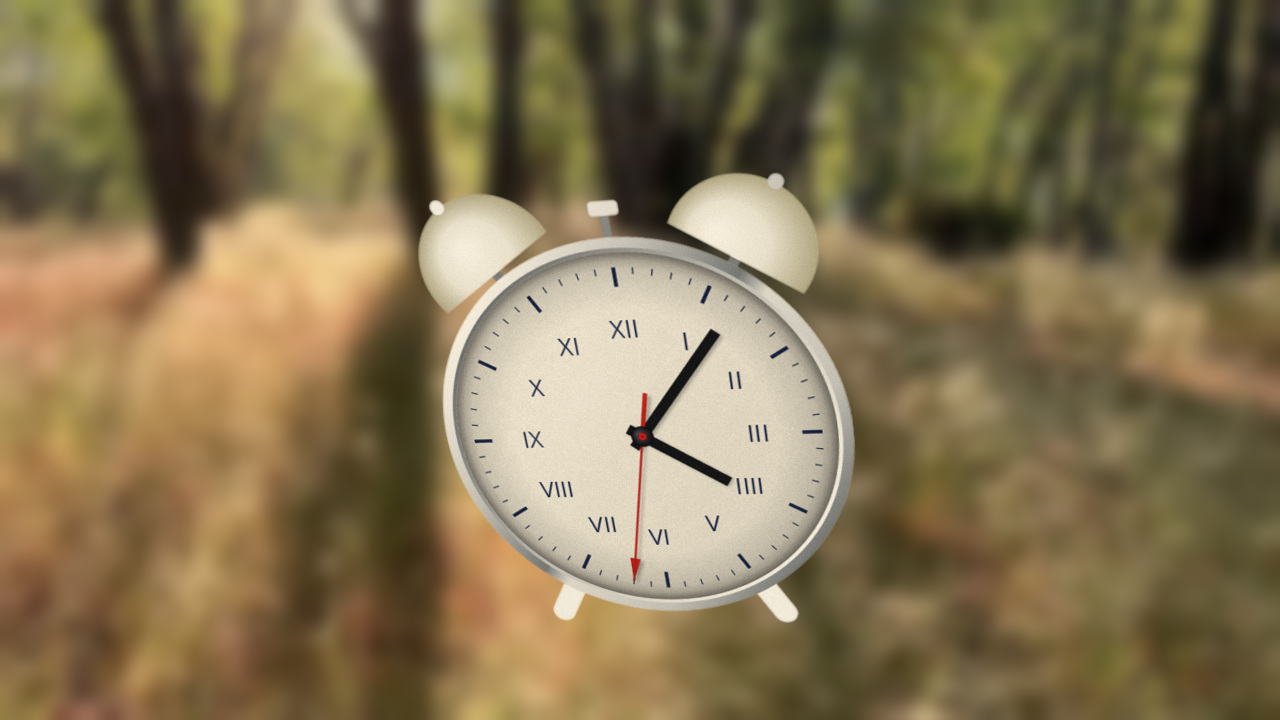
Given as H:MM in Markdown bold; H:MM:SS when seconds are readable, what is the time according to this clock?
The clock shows **4:06:32**
